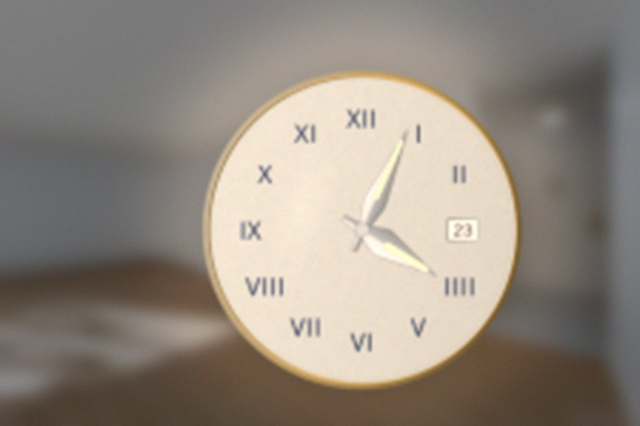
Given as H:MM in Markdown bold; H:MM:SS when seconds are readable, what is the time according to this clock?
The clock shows **4:04**
